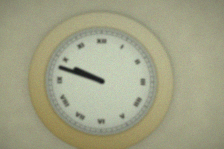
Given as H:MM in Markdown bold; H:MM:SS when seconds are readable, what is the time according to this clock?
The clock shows **9:48**
